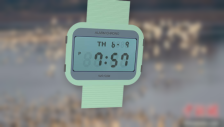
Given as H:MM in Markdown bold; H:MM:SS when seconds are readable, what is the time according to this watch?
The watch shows **7:57**
